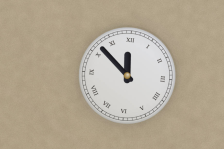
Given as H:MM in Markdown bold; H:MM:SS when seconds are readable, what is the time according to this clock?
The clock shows **11:52**
